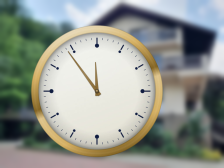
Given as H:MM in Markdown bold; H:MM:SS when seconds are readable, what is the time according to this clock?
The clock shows **11:54**
